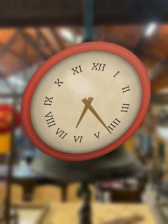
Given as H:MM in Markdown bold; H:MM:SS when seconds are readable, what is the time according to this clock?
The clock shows **6:22**
